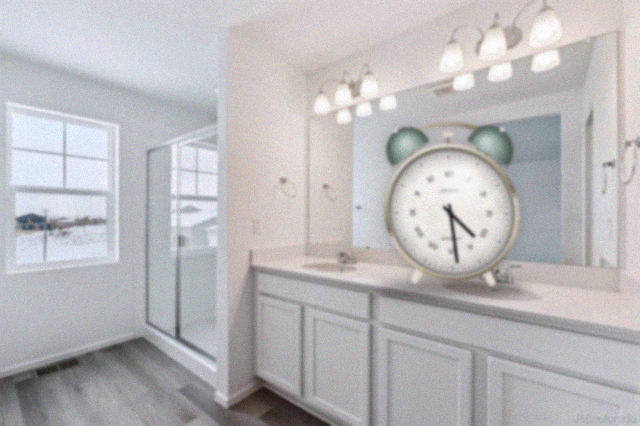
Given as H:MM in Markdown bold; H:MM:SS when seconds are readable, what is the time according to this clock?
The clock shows **4:29**
